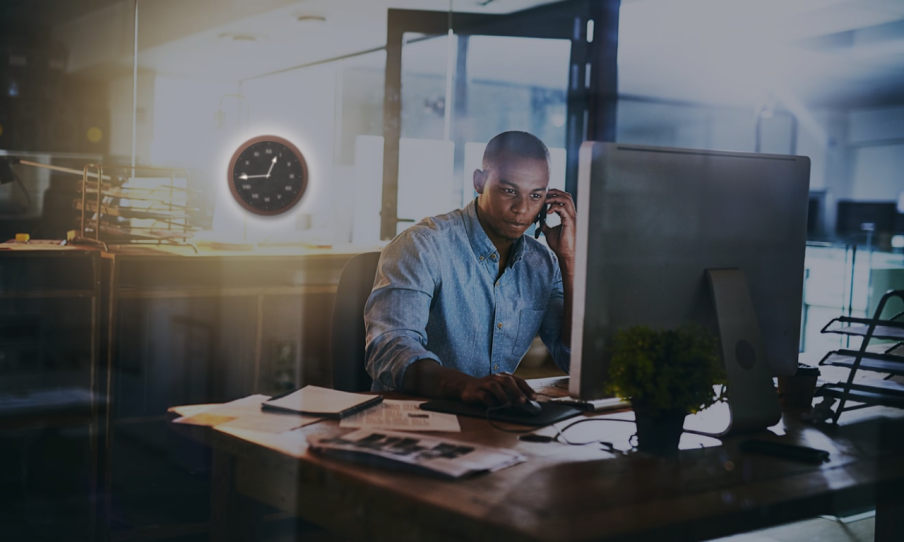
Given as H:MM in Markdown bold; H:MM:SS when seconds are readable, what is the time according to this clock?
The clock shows **12:44**
